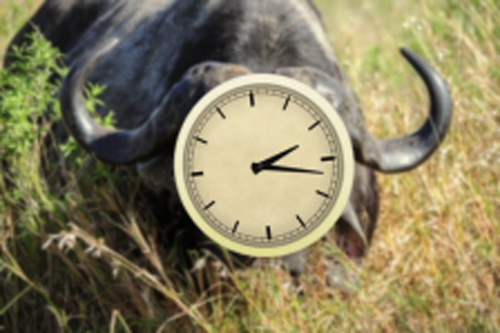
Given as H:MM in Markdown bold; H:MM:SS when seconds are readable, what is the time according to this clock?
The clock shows **2:17**
